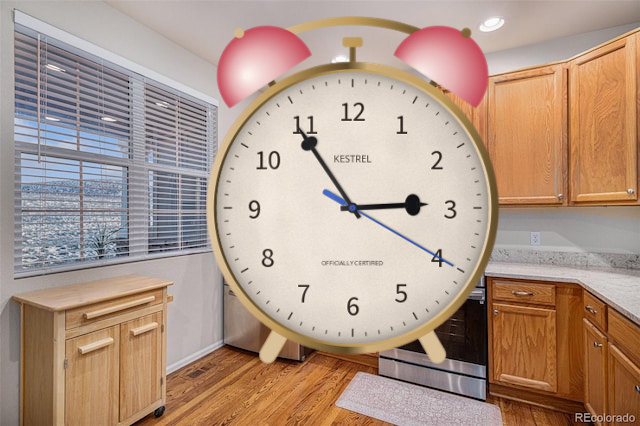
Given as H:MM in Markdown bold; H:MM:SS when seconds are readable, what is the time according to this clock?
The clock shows **2:54:20**
